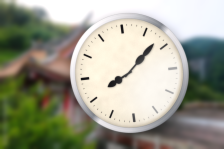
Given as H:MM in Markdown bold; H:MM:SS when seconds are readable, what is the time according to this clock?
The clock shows **8:08**
